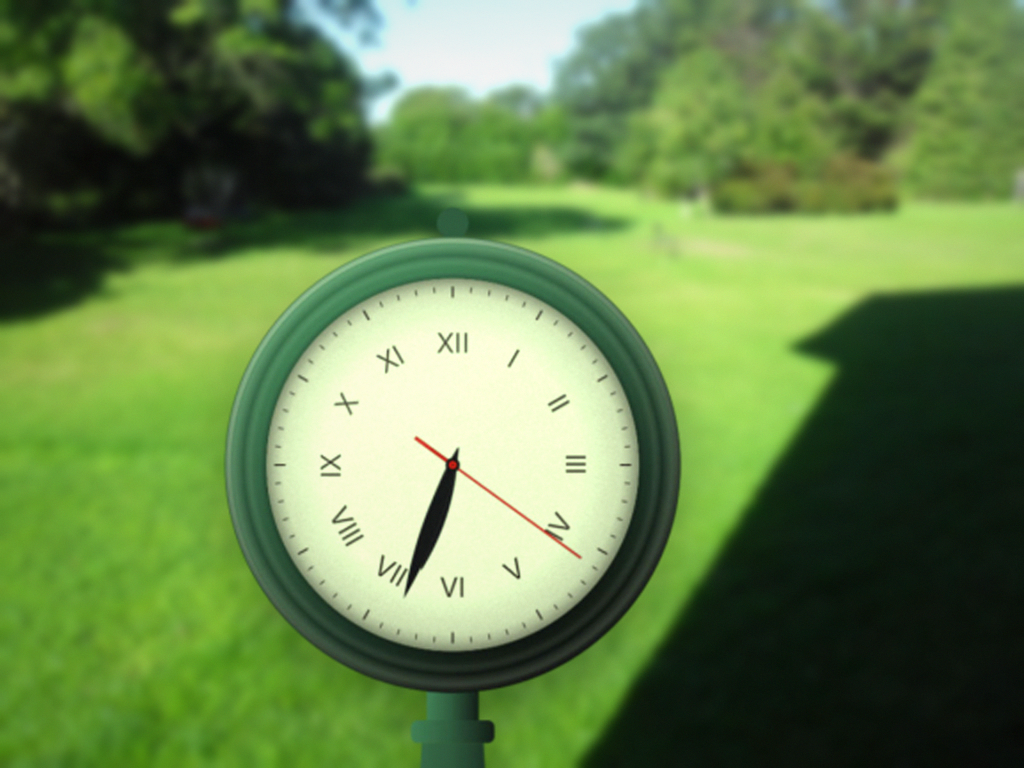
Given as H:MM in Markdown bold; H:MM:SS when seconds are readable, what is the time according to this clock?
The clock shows **6:33:21**
